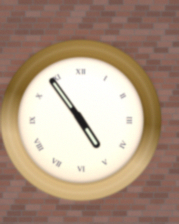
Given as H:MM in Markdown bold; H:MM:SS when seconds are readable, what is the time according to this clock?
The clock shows **4:54**
